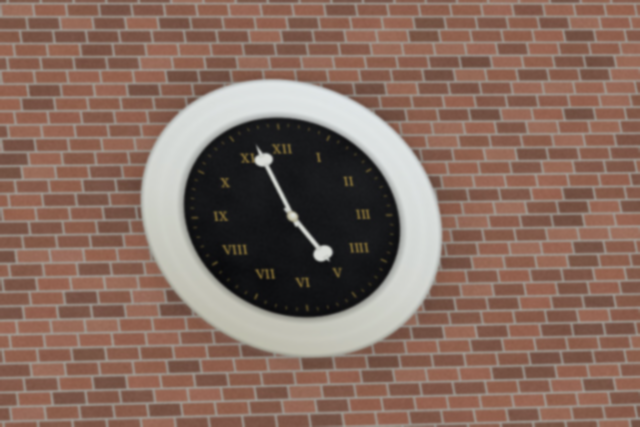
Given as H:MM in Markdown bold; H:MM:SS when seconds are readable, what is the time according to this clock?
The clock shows **4:57**
